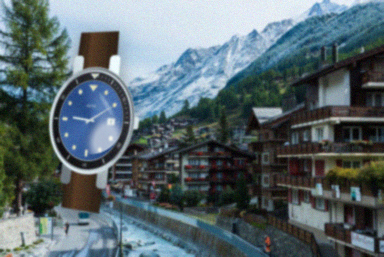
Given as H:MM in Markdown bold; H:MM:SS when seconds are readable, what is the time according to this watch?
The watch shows **9:10**
